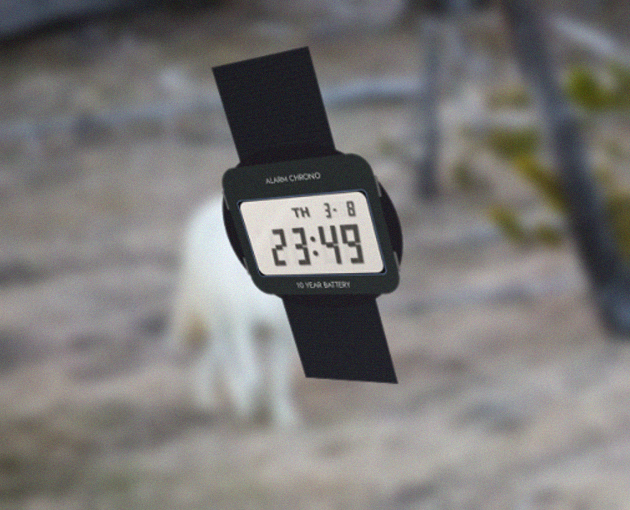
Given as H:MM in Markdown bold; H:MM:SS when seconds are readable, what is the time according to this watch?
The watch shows **23:49**
